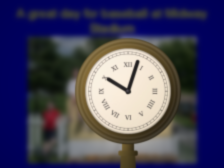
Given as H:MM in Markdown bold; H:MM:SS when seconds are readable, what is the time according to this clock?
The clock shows **10:03**
